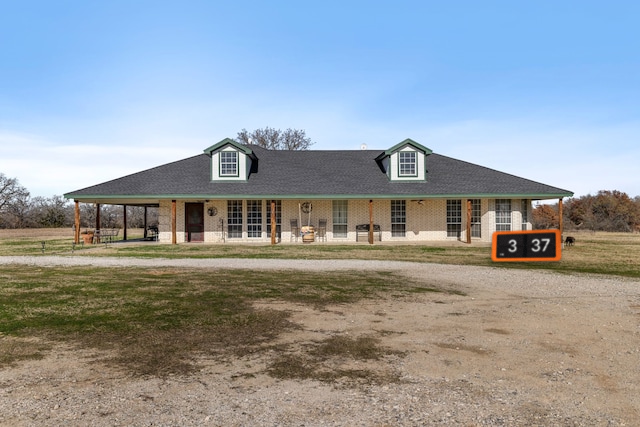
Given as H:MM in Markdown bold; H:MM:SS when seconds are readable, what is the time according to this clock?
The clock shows **3:37**
